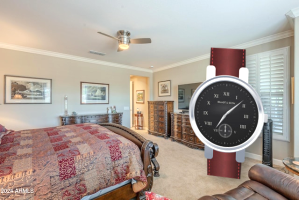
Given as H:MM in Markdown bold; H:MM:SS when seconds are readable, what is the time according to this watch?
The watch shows **7:08**
